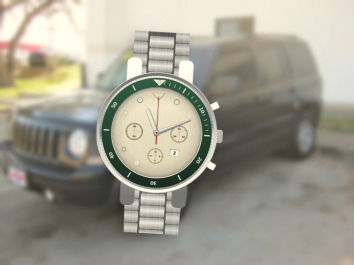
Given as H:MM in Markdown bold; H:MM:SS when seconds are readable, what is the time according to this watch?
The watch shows **11:11**
